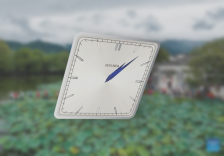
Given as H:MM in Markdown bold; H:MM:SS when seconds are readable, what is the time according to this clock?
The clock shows **1:07**
